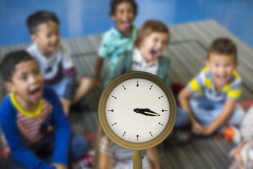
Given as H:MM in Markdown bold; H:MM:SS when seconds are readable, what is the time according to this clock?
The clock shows **3:17**
